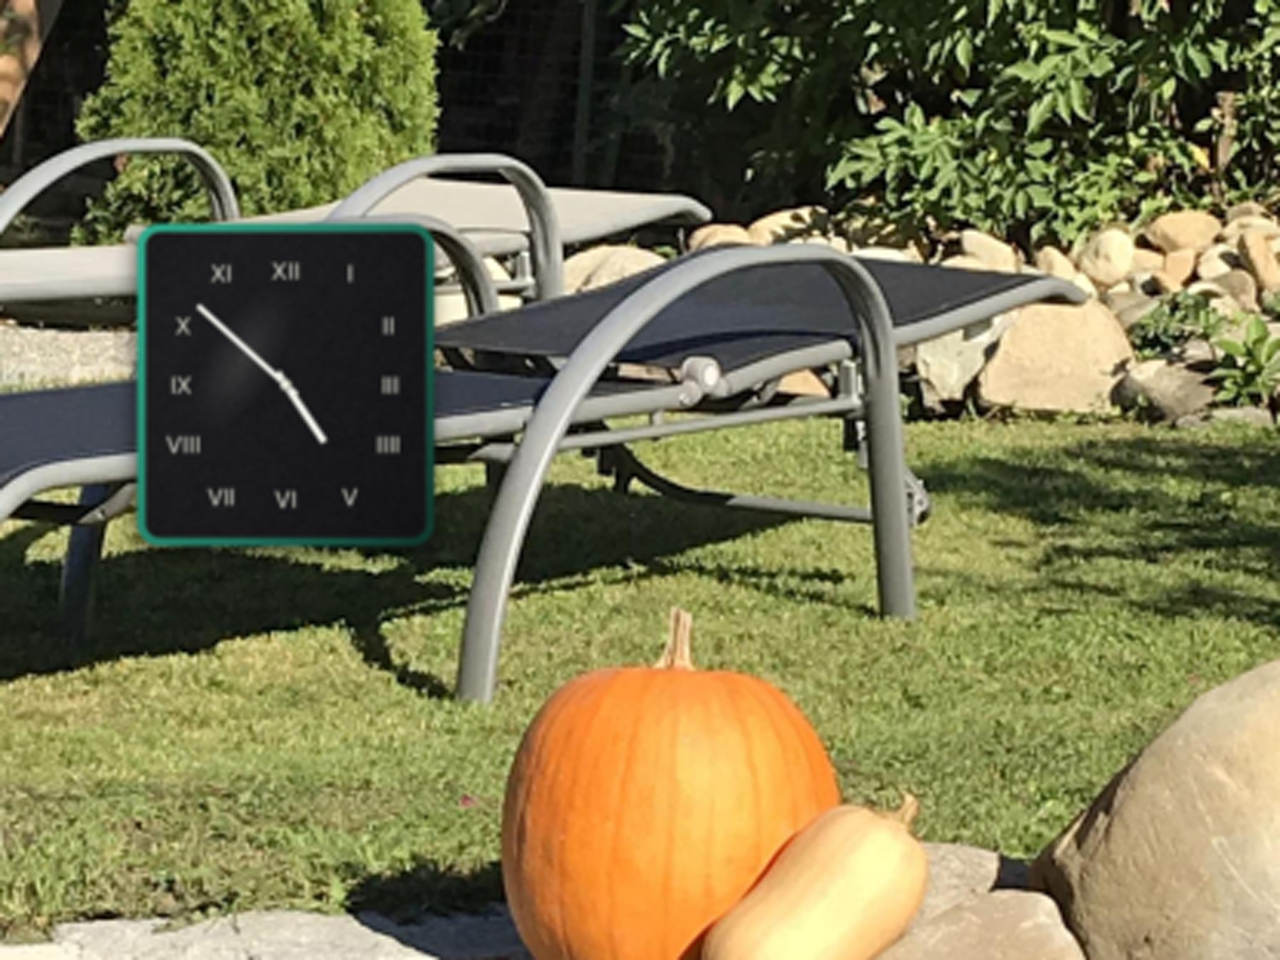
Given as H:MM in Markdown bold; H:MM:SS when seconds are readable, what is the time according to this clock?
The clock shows **4:52**
